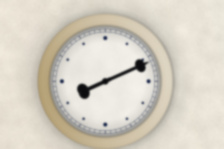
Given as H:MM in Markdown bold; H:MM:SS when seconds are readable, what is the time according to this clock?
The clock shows **8:11**
